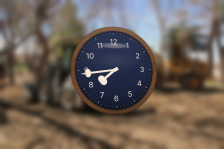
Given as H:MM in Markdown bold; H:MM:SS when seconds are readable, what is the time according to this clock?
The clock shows **7:44**
